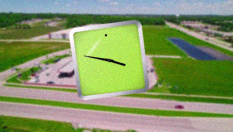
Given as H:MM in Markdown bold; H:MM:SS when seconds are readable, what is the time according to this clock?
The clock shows **3:48**
